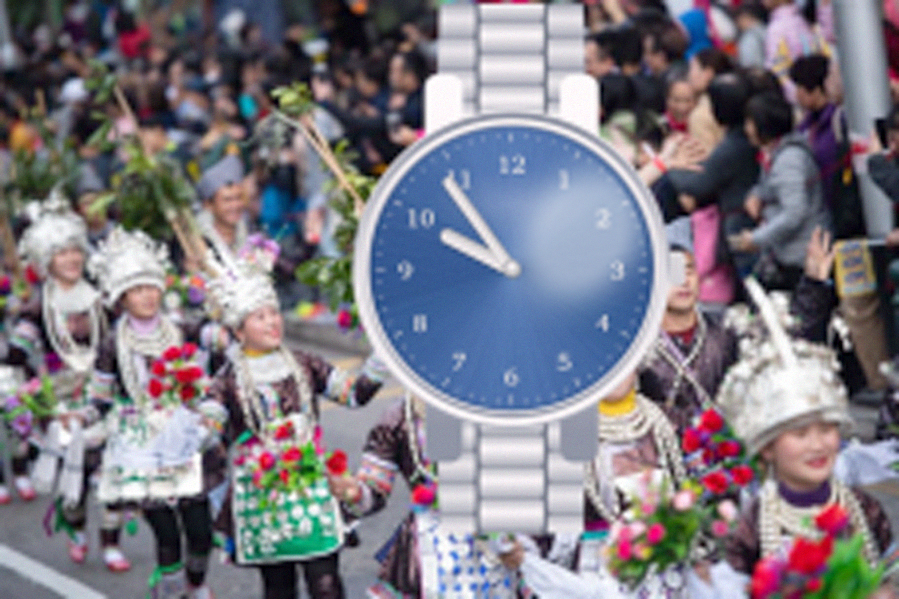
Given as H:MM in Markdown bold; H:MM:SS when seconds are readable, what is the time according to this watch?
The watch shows **9:54**
